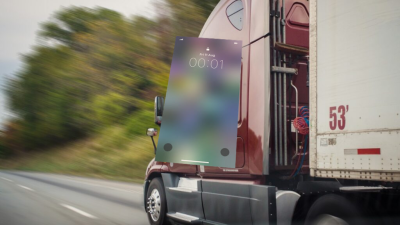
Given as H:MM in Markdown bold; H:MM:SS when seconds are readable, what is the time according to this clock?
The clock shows **0:01**
